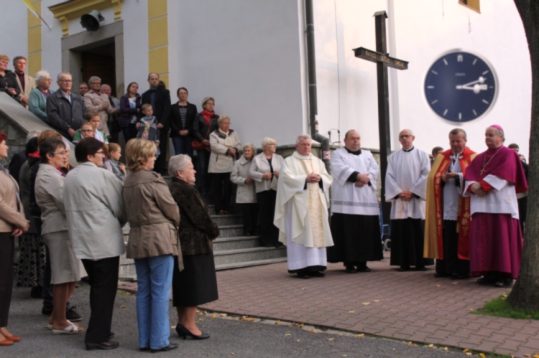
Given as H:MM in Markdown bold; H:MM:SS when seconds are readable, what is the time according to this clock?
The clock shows **3:12**
